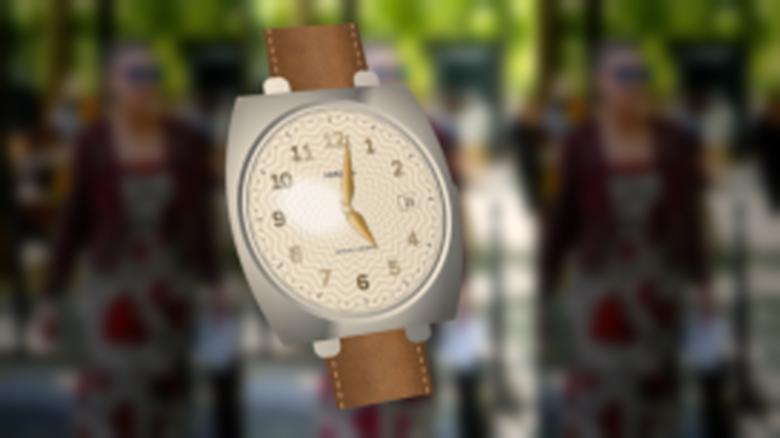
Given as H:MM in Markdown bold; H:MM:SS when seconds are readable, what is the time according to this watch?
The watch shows **5:02**
